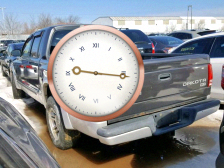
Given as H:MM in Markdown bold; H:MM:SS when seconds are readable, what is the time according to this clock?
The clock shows **9:16**
